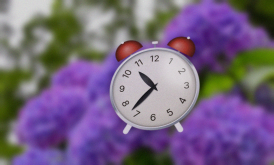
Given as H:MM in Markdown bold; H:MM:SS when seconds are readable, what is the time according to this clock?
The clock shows **10:37**
